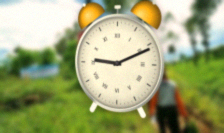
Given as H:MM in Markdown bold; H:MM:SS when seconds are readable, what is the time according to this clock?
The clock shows **9:11**
